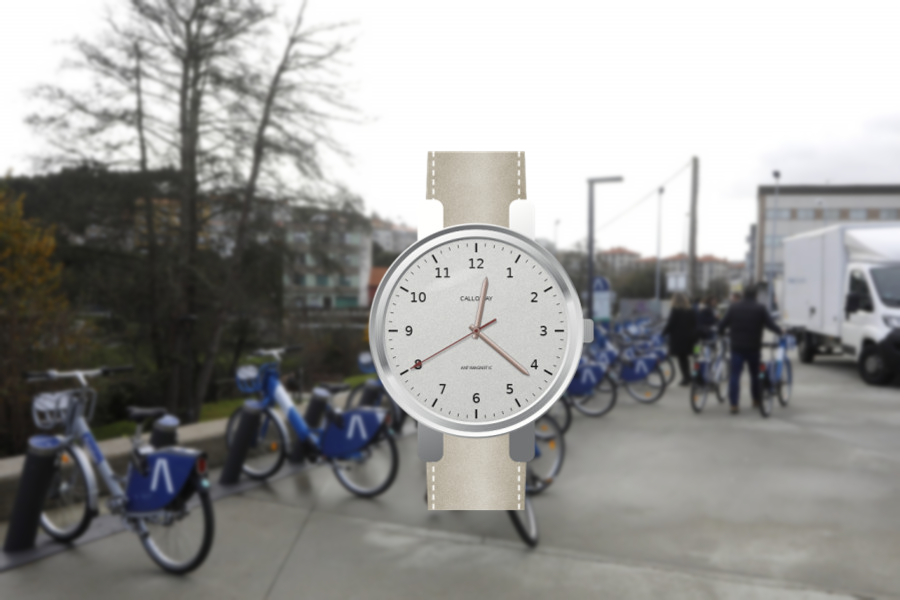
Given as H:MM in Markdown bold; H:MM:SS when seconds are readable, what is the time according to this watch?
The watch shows **12:21:40**
